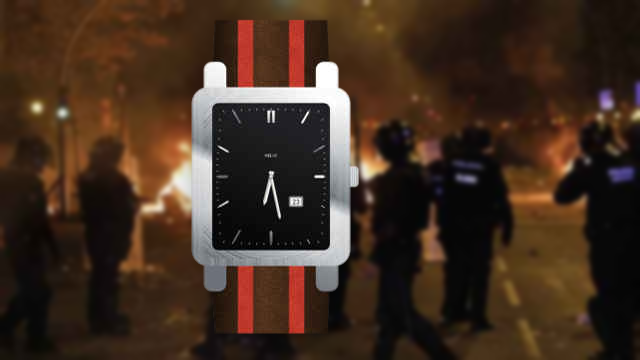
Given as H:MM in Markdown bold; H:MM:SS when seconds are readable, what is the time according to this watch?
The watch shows **6:28**
